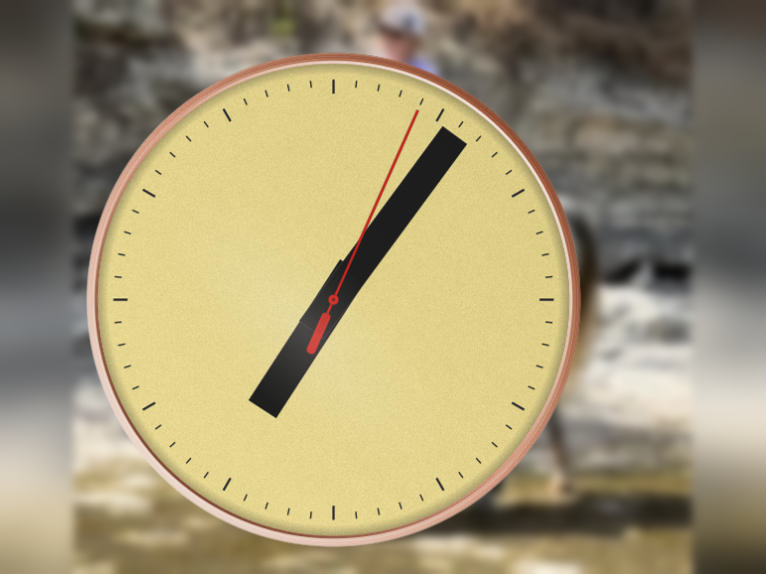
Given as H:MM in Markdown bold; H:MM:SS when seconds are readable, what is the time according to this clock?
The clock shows **7:06:04**
